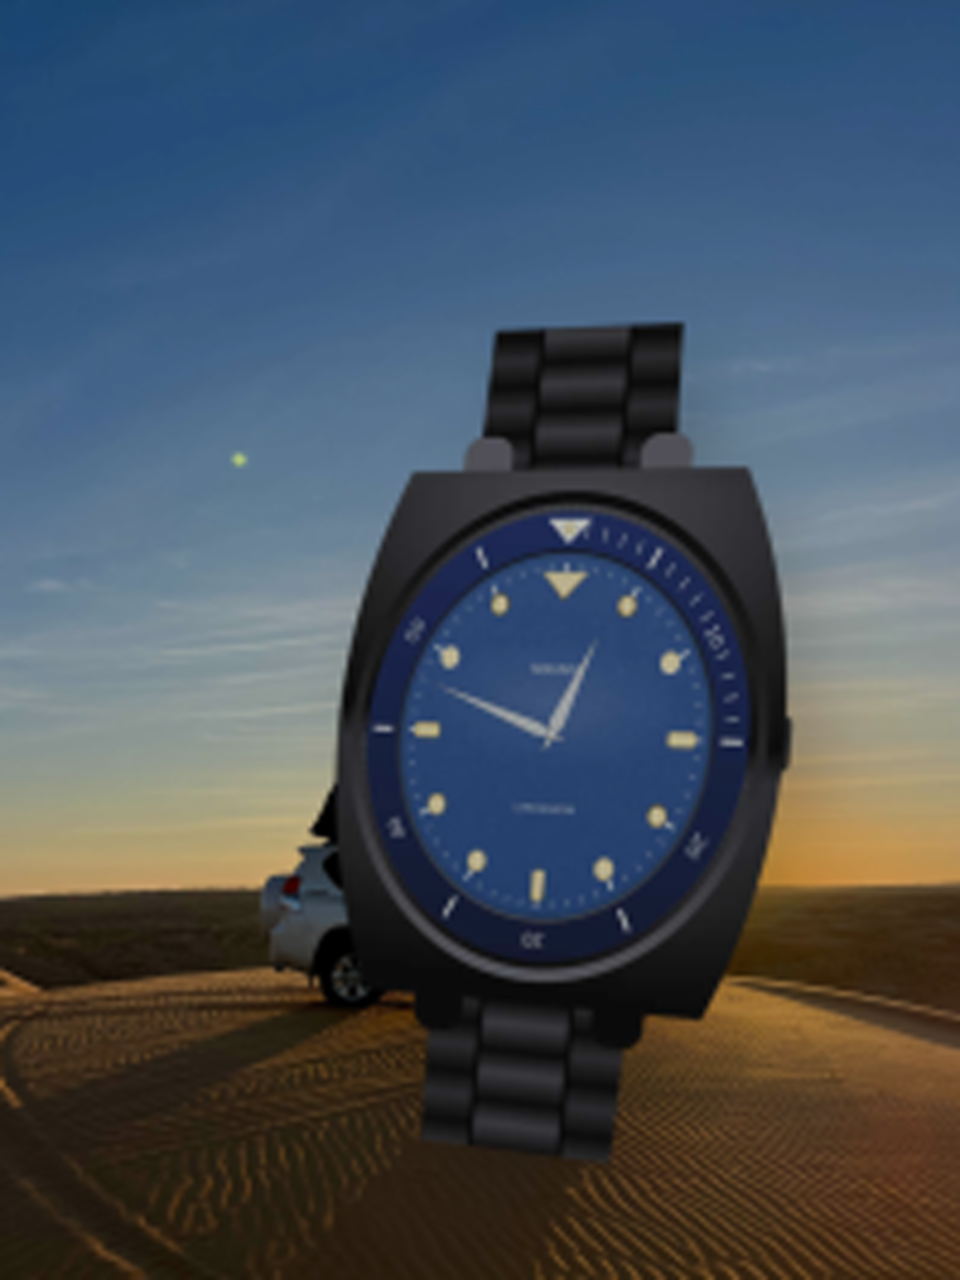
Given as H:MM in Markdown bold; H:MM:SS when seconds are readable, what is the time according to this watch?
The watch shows **12:48**
